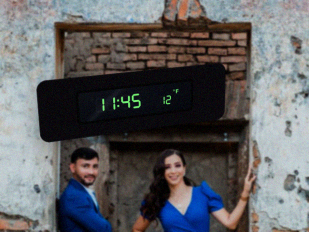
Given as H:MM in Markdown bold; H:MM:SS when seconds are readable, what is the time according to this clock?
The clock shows **11:45**
